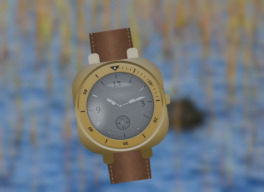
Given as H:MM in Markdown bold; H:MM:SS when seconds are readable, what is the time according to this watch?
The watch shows **10:13**
